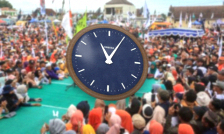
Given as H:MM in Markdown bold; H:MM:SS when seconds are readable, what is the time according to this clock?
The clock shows **11:05**
